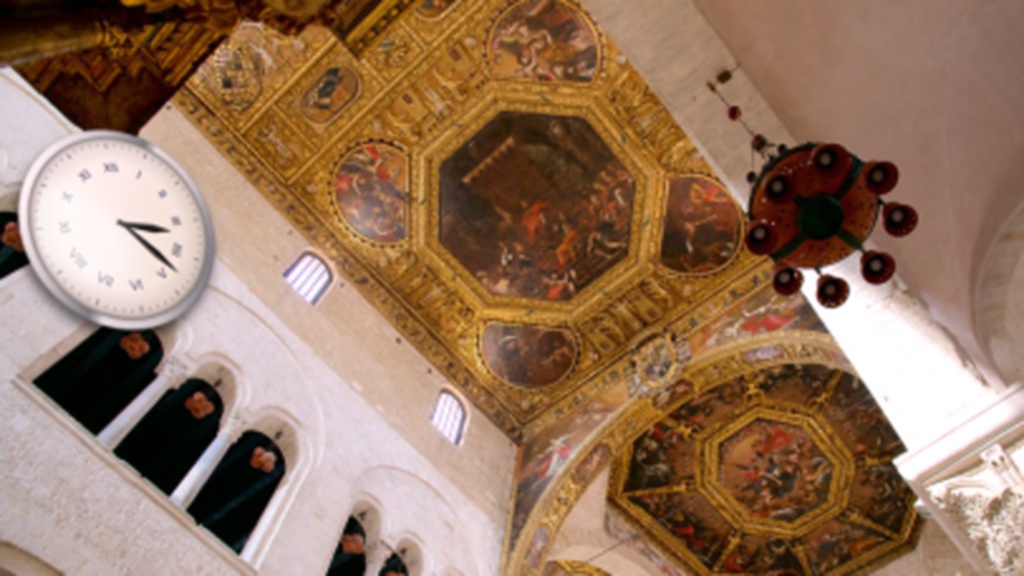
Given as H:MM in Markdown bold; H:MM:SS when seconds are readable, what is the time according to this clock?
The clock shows **3:23**
